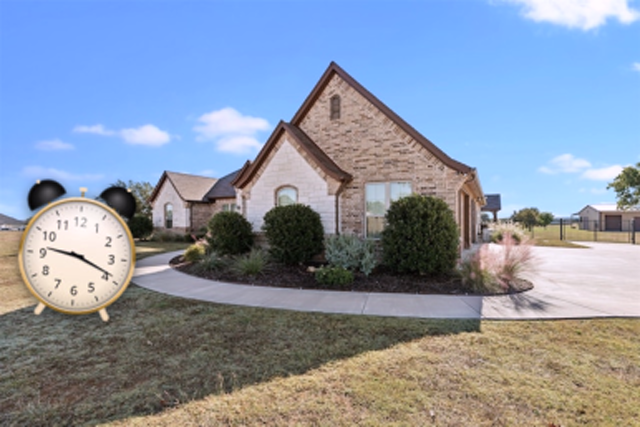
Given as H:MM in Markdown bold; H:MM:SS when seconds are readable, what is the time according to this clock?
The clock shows **9:19**
